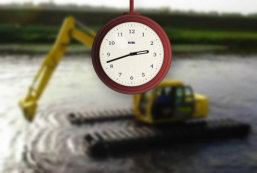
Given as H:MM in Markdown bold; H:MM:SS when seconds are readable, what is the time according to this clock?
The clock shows **2:42**
